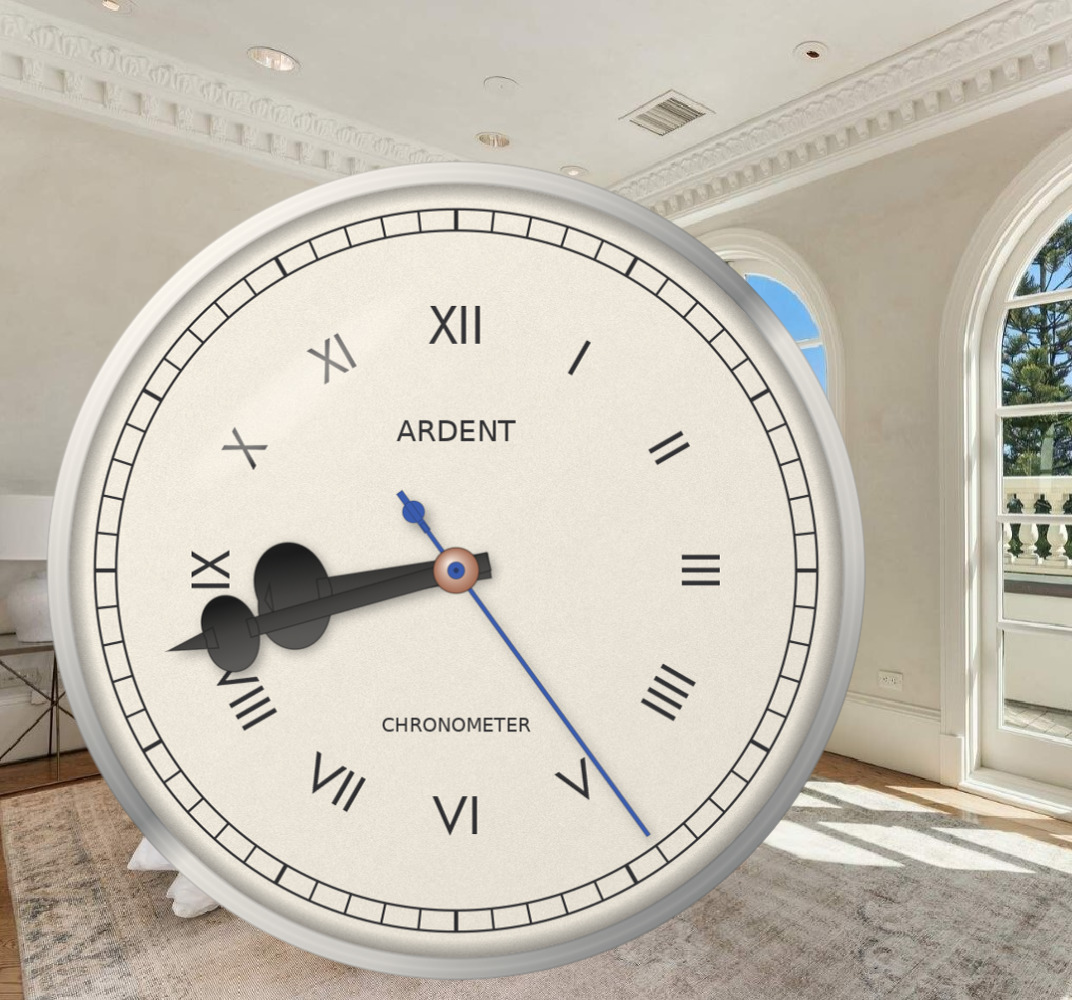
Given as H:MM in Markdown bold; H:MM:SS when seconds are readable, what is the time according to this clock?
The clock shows **8:42:24**
